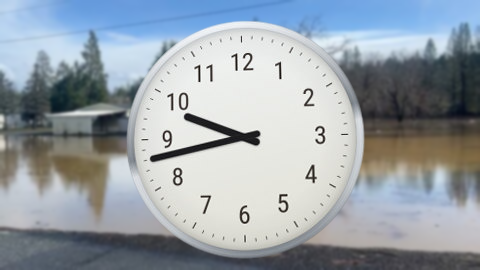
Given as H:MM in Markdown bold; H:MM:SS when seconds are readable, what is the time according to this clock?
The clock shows **9:43**
